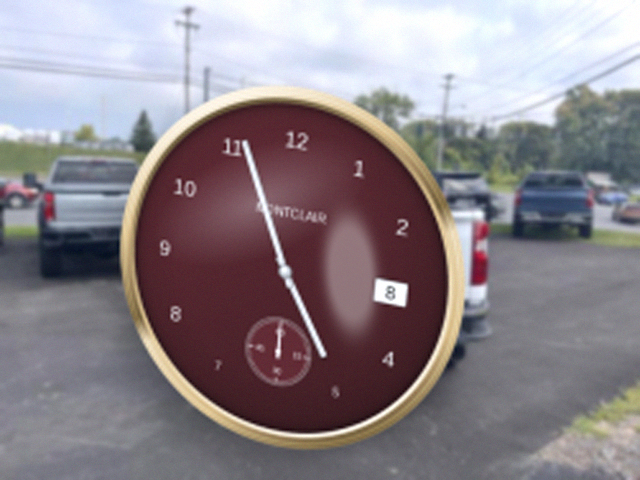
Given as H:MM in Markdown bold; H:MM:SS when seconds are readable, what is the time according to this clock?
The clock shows **4:56**
